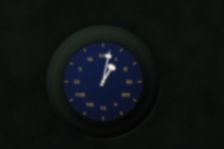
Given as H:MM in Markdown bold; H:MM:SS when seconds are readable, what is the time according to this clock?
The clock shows **1:02**
